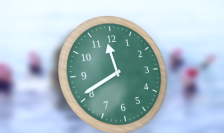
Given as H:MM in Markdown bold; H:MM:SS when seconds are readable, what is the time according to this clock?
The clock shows **11:41**
